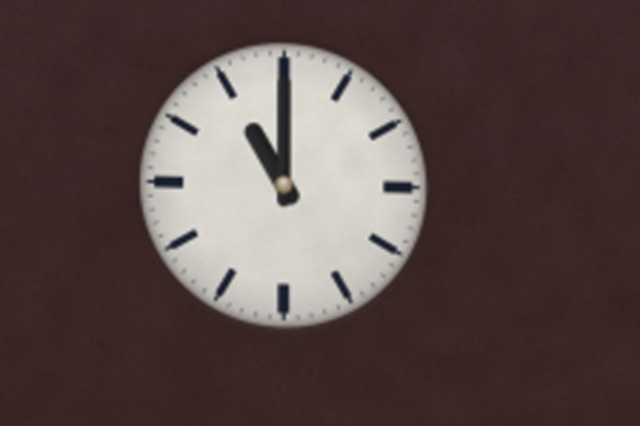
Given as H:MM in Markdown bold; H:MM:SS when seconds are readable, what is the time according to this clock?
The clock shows **11:00**
